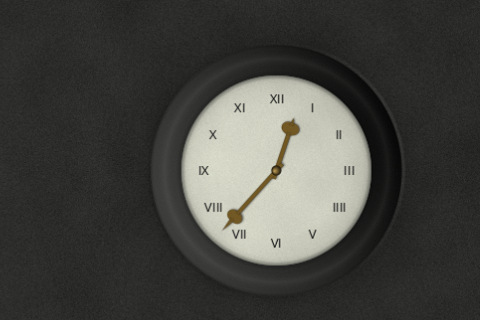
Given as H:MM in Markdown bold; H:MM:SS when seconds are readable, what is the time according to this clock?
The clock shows **12:37**
